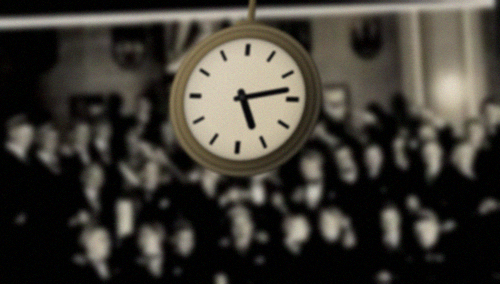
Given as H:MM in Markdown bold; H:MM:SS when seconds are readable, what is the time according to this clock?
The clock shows **5:13**
